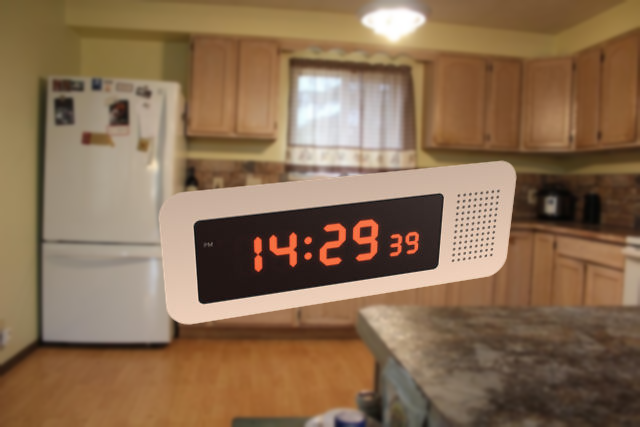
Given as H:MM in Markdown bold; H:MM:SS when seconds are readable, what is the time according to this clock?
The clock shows **14:29:39**
